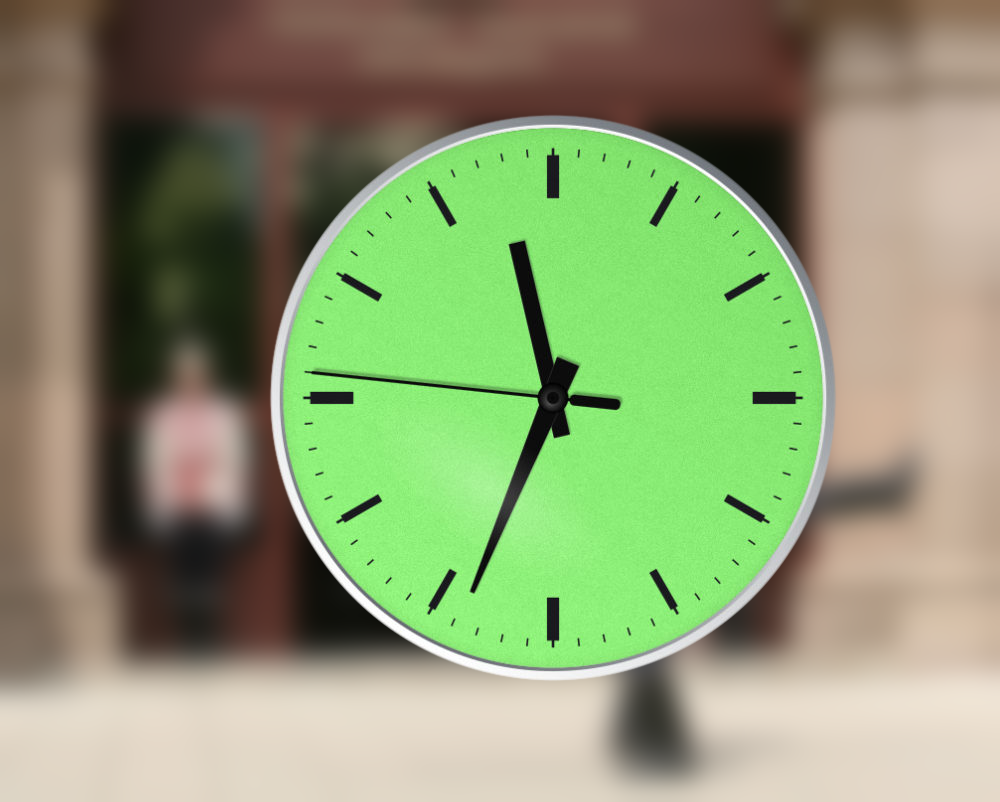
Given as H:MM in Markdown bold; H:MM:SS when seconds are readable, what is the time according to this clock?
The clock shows **11:33:46**
